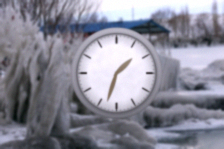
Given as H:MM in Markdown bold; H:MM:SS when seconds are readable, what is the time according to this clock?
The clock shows **1:33**
